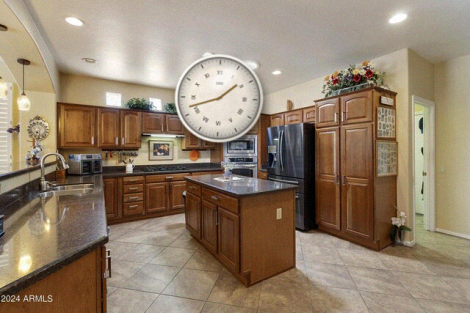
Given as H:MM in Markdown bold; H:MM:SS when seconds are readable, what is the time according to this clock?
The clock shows **1:42**
